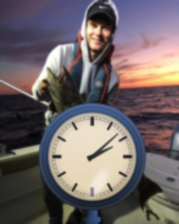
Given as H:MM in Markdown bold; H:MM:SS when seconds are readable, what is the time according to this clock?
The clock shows **2:08**
